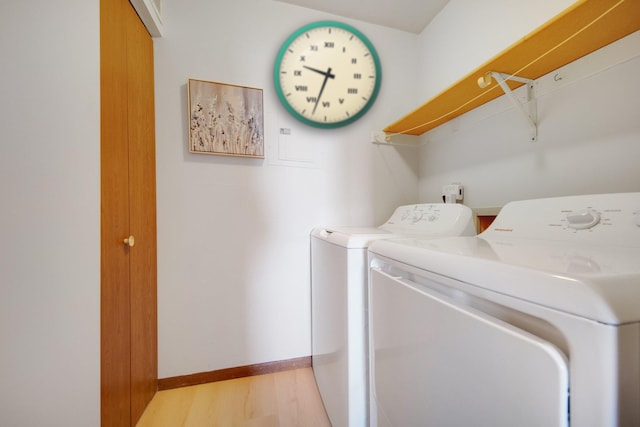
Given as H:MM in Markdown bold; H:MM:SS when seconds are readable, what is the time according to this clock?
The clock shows **9:33**
